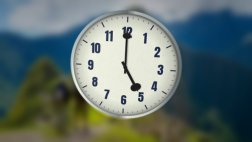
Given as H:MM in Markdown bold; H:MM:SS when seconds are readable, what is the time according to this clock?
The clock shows **5:00**
